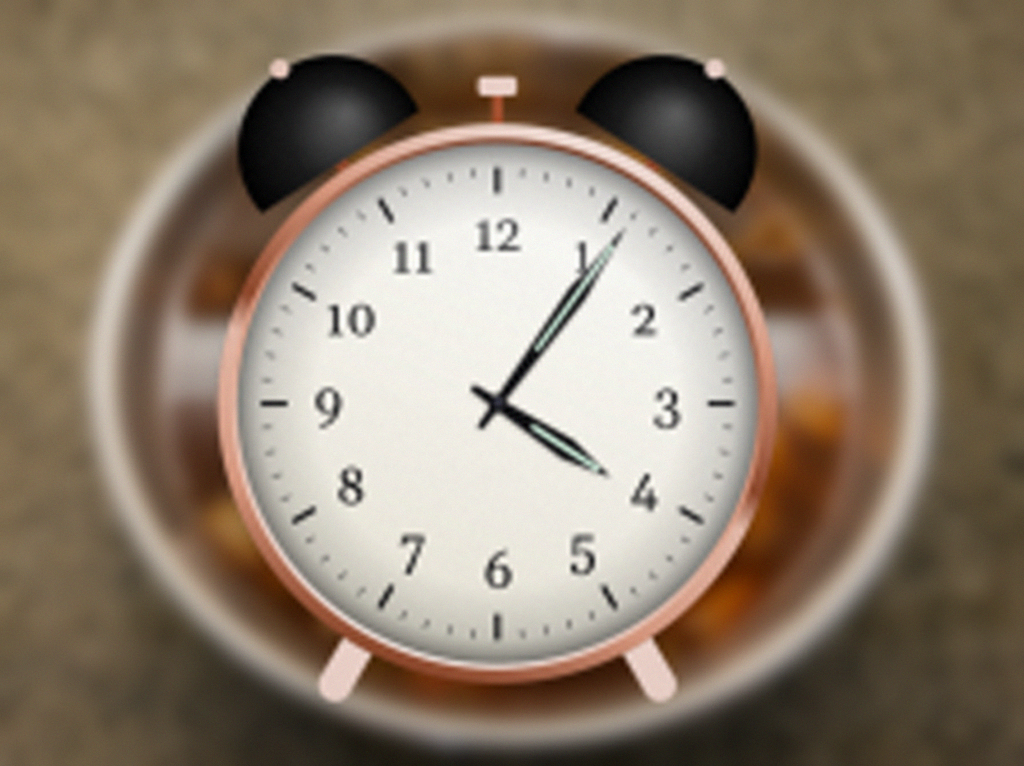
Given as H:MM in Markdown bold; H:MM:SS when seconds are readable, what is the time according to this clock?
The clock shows **4:06**
